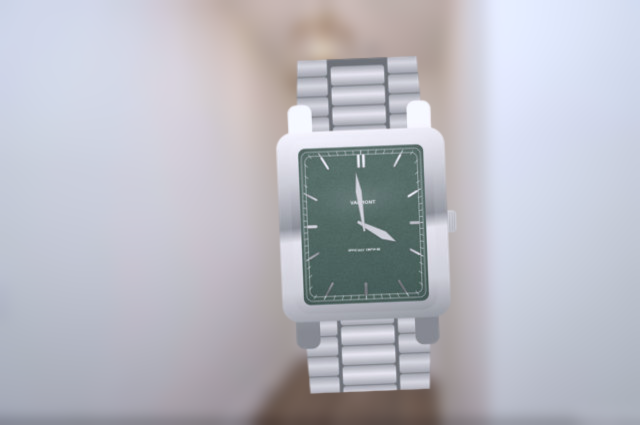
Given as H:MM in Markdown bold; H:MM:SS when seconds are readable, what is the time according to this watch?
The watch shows **3:59**
